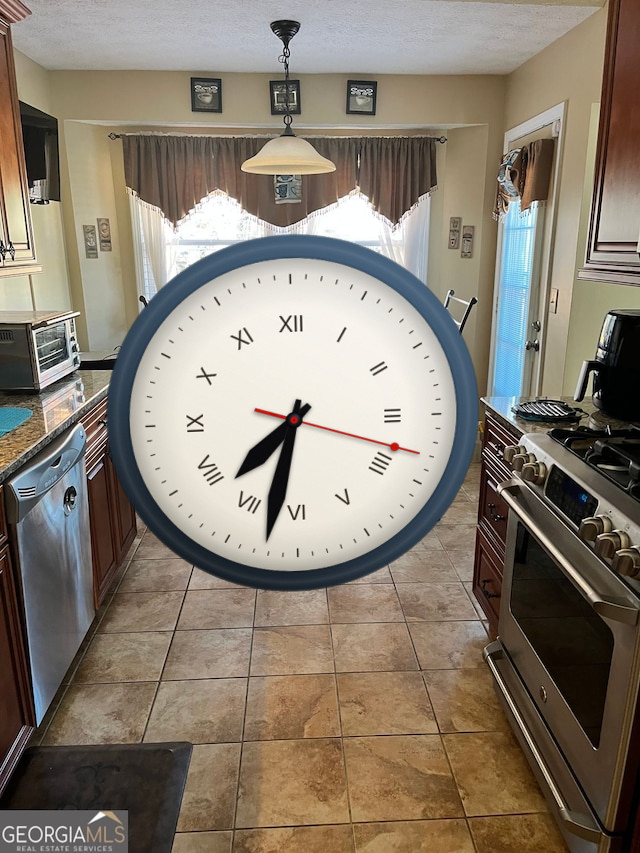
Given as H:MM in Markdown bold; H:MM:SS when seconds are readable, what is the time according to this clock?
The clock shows **7:32:18**
